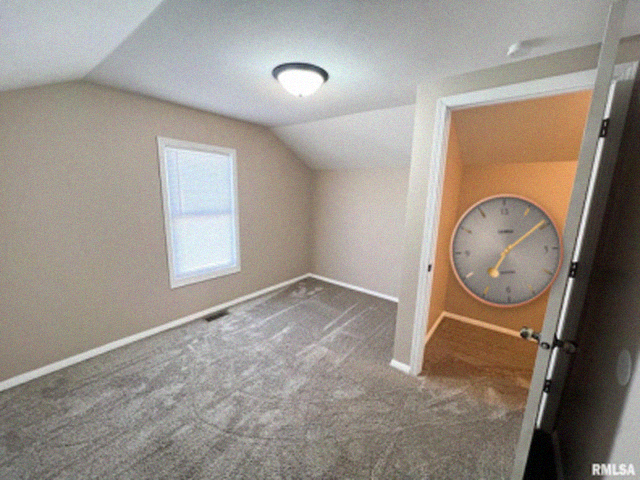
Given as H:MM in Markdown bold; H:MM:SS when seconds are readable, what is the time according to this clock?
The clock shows **7:09**
